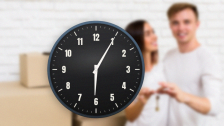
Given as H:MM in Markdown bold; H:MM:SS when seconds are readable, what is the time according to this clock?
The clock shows **6:05**
